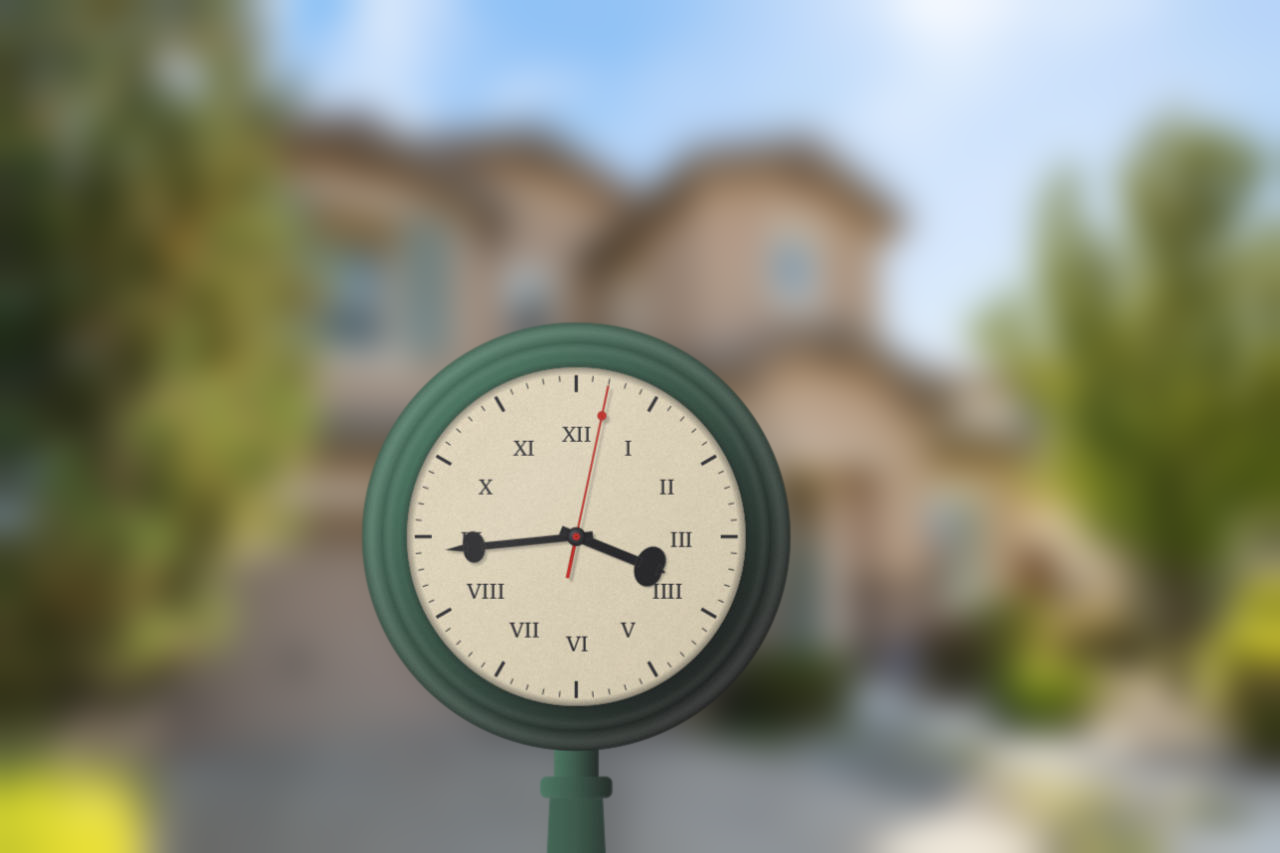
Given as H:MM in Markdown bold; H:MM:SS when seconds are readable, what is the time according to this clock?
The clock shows **3:44:02**
